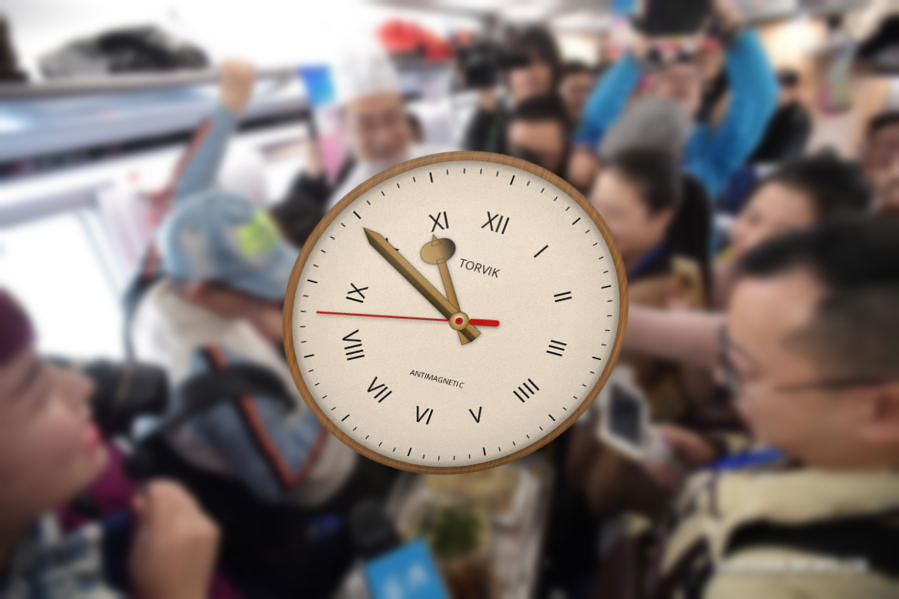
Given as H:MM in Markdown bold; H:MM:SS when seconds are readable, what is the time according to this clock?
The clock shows **10:49:43**
